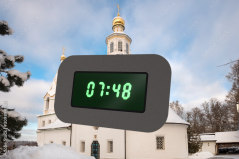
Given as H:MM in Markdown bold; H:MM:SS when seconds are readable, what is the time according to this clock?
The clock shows **7:48**
